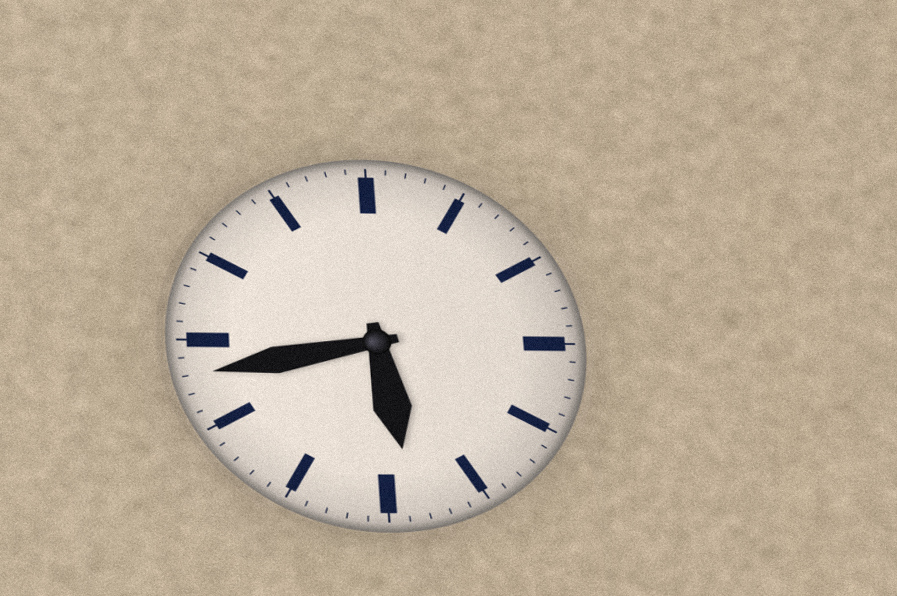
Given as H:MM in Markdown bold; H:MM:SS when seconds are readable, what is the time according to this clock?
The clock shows **5:43**
